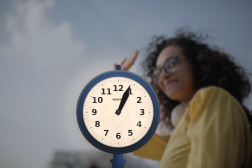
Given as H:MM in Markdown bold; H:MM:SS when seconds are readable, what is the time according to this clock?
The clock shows **1:04**
